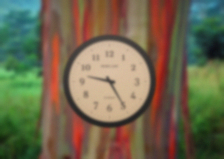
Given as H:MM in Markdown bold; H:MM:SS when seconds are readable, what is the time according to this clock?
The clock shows **9:25**
